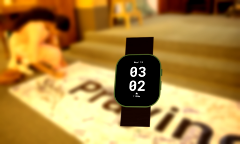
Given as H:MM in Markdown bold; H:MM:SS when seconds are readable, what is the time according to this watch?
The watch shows **3:02**
